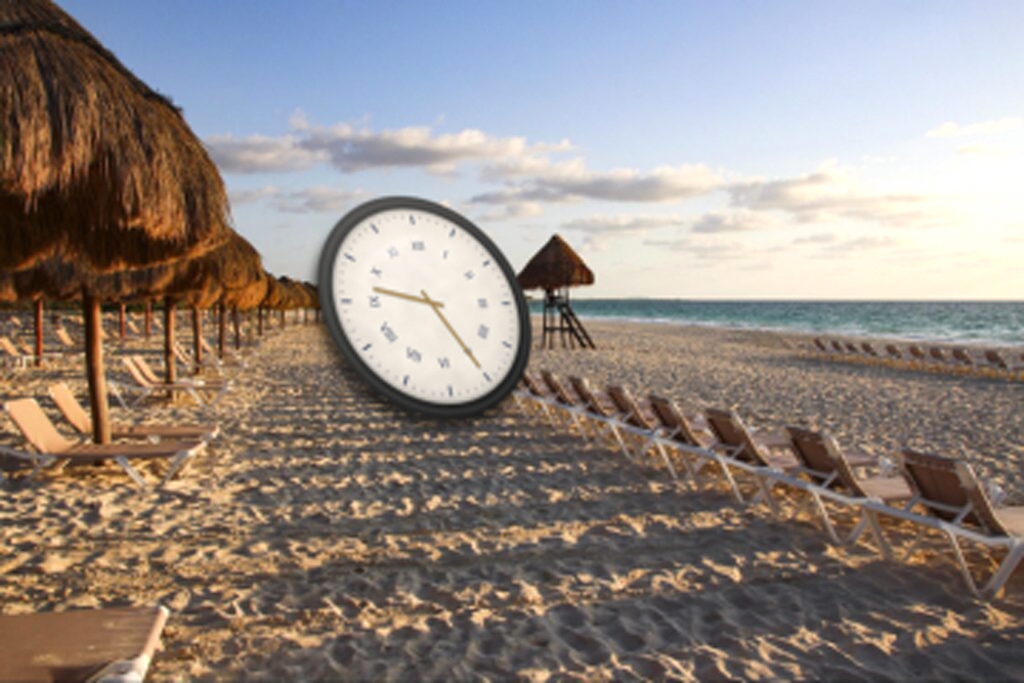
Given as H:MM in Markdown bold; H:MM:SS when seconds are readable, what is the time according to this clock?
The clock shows **9:25**
